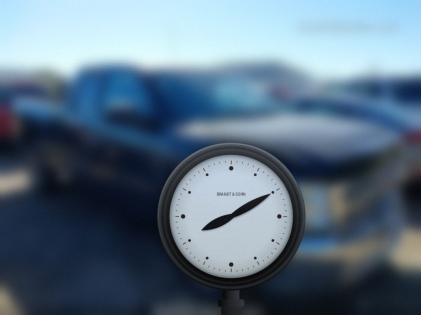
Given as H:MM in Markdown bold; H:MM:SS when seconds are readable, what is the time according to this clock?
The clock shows **8:10**
